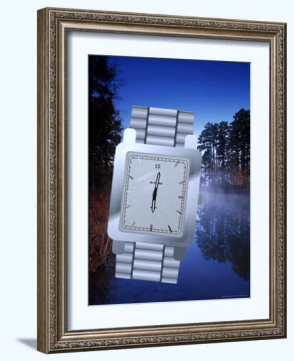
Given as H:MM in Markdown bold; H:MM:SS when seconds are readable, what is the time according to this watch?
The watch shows **6:01**
